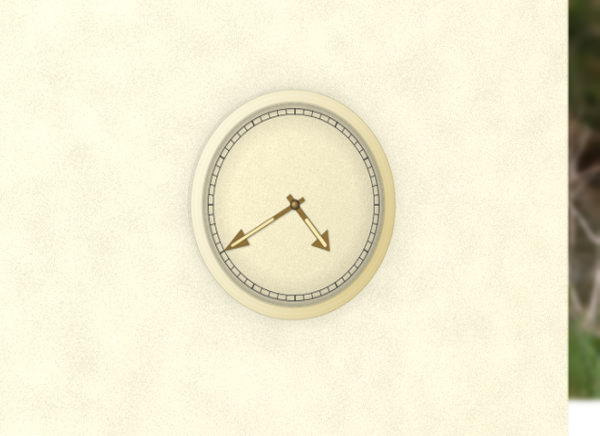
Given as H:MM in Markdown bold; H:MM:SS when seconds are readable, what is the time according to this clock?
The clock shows **4:40**
